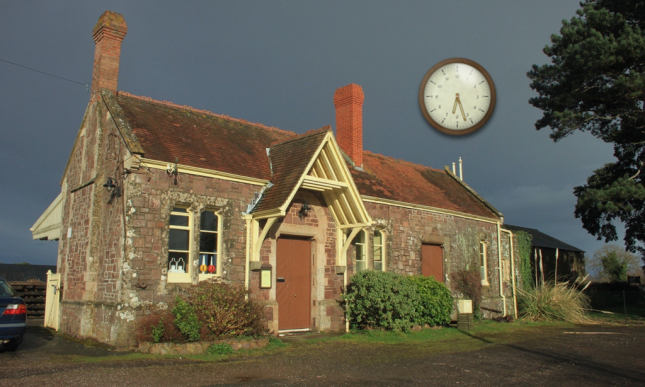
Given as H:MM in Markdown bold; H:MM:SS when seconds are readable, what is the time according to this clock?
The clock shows **6:27**
